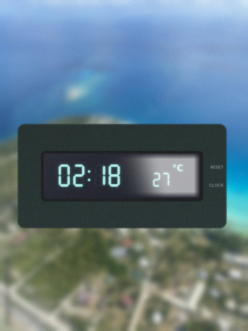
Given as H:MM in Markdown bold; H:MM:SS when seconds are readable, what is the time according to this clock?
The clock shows **2:18**
